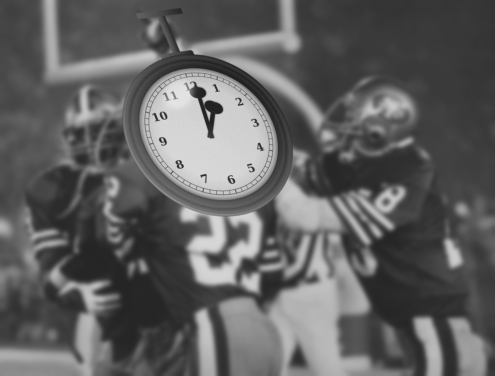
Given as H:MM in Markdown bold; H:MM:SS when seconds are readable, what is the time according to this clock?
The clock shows **1:01**
